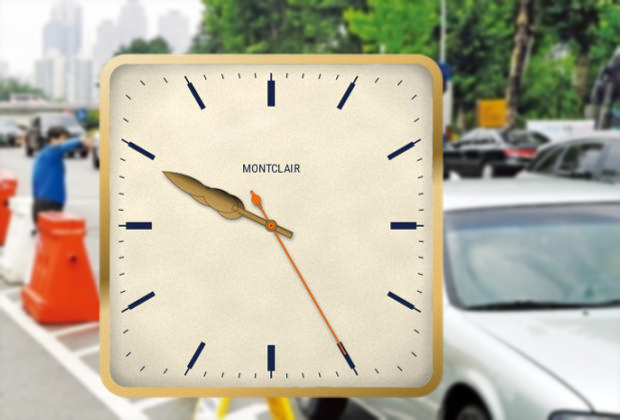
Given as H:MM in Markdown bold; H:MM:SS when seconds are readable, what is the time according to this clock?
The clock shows **9:49:25**
